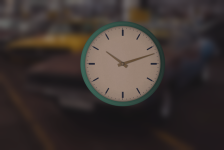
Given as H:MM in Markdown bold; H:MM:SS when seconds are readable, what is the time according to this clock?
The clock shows **10:12**
